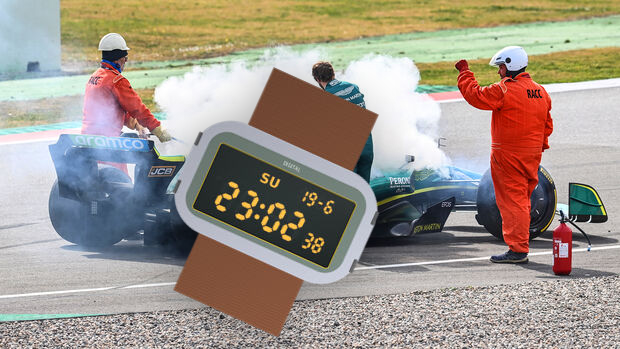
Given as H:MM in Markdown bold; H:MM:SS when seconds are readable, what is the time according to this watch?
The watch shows **23:02:38**
